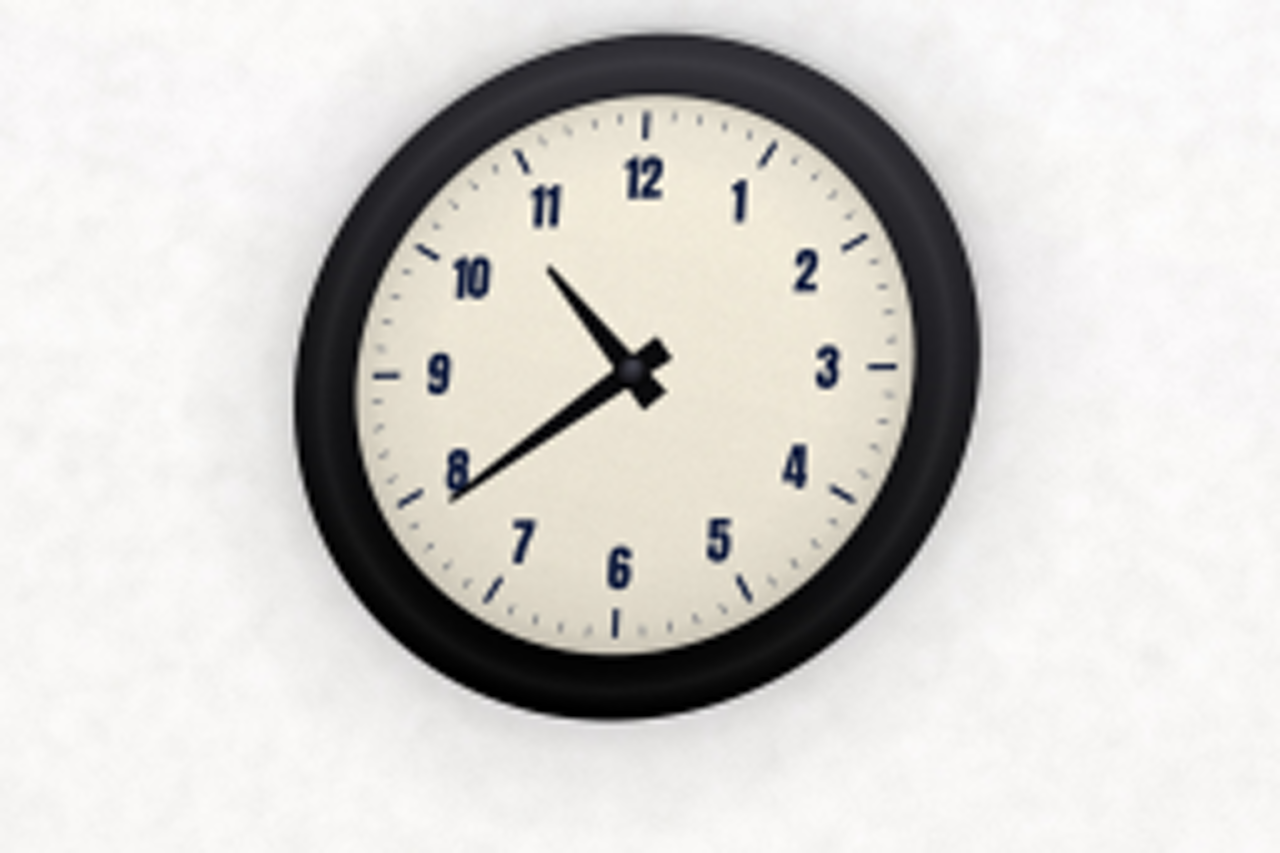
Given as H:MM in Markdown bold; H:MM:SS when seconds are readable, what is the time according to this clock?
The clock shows **10:39**
